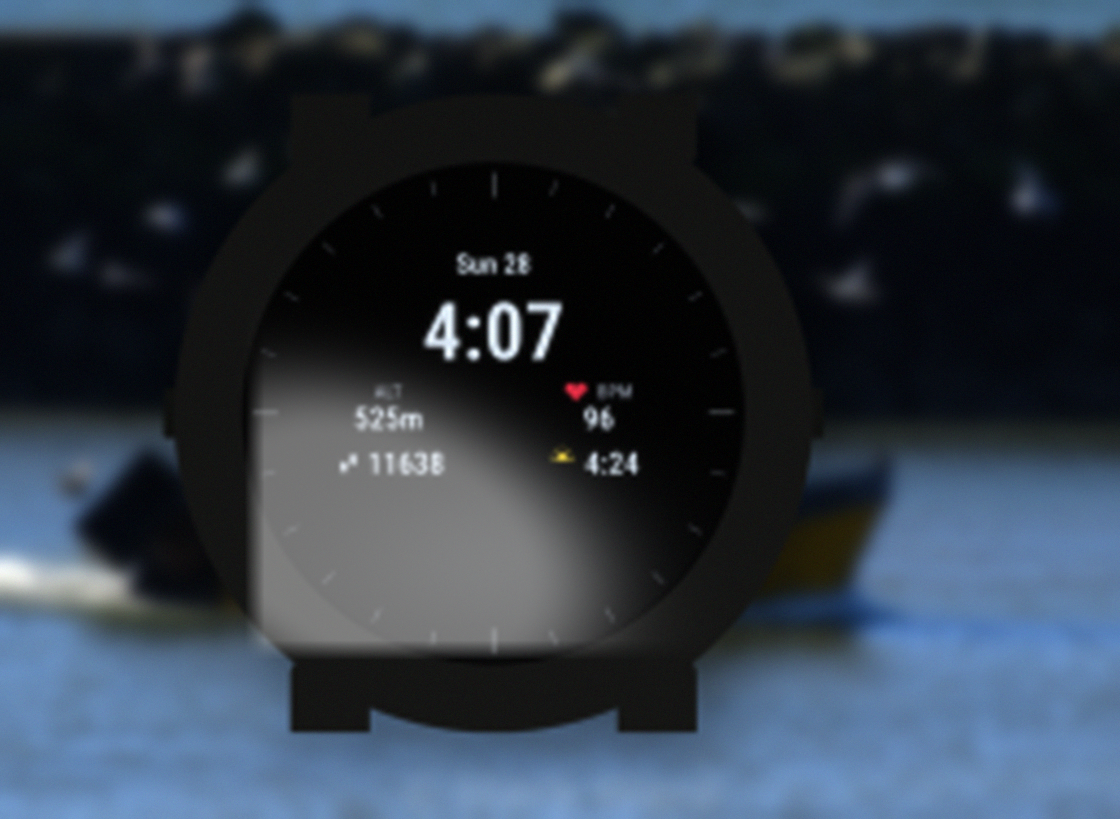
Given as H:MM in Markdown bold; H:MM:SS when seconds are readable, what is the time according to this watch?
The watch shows **4:07**
